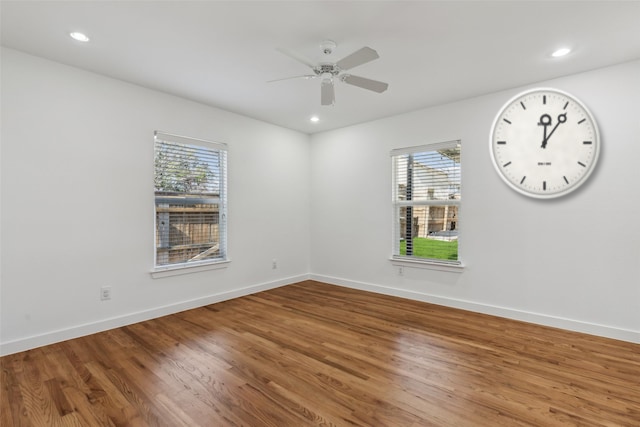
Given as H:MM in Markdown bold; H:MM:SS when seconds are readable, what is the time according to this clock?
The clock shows **12:06**
